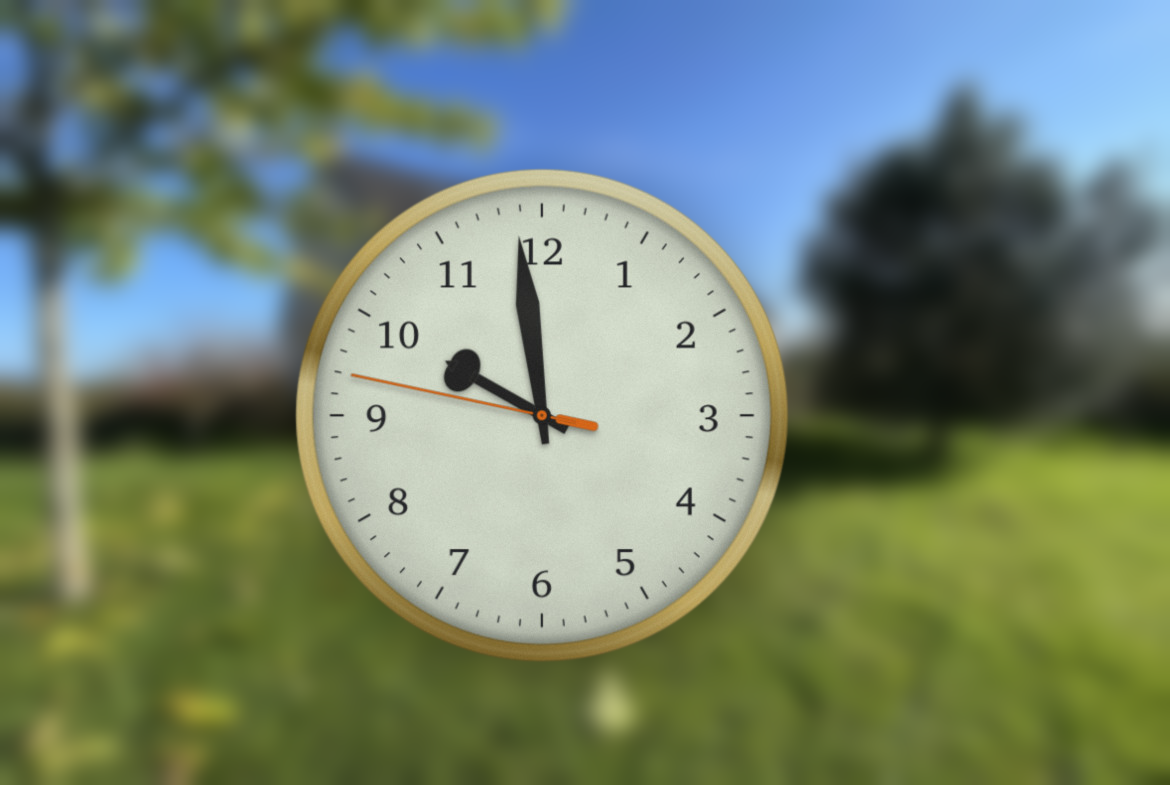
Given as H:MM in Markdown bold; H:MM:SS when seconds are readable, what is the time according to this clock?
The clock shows **9:58:47**
